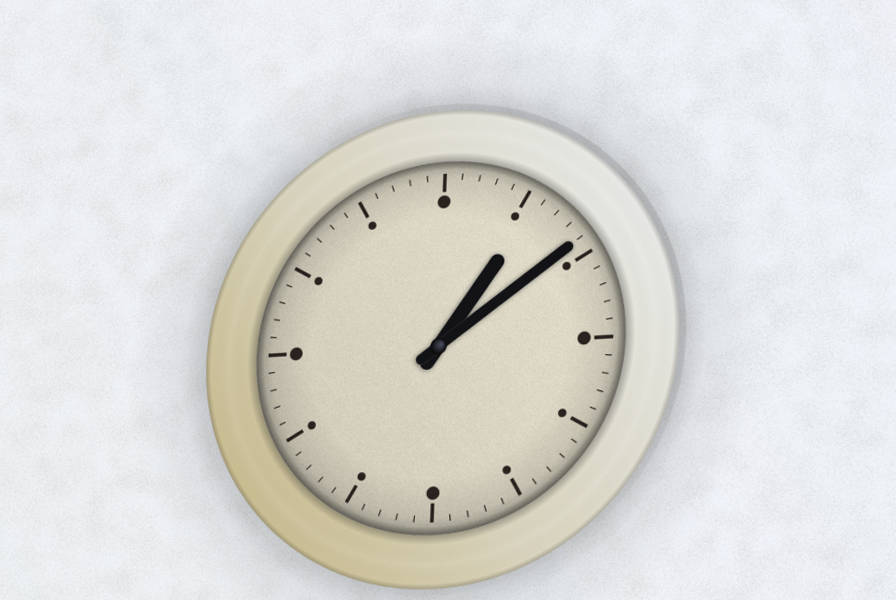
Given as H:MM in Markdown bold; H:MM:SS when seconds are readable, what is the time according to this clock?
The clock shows **1:09**
